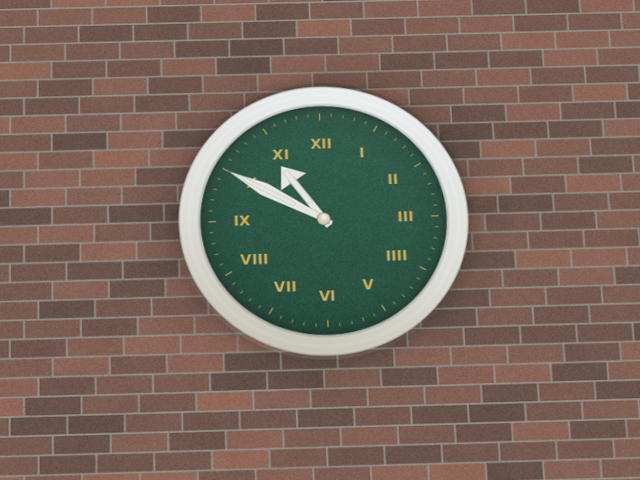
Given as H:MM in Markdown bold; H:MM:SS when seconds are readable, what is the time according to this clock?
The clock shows **10:50**
